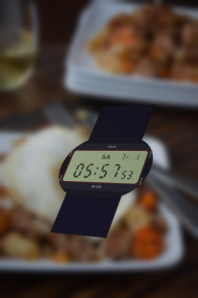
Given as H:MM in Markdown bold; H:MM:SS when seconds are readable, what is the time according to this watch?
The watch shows **5:57:53**
